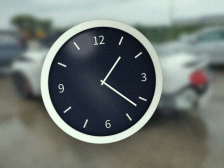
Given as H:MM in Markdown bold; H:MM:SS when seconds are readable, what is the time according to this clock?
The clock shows **1:22**
